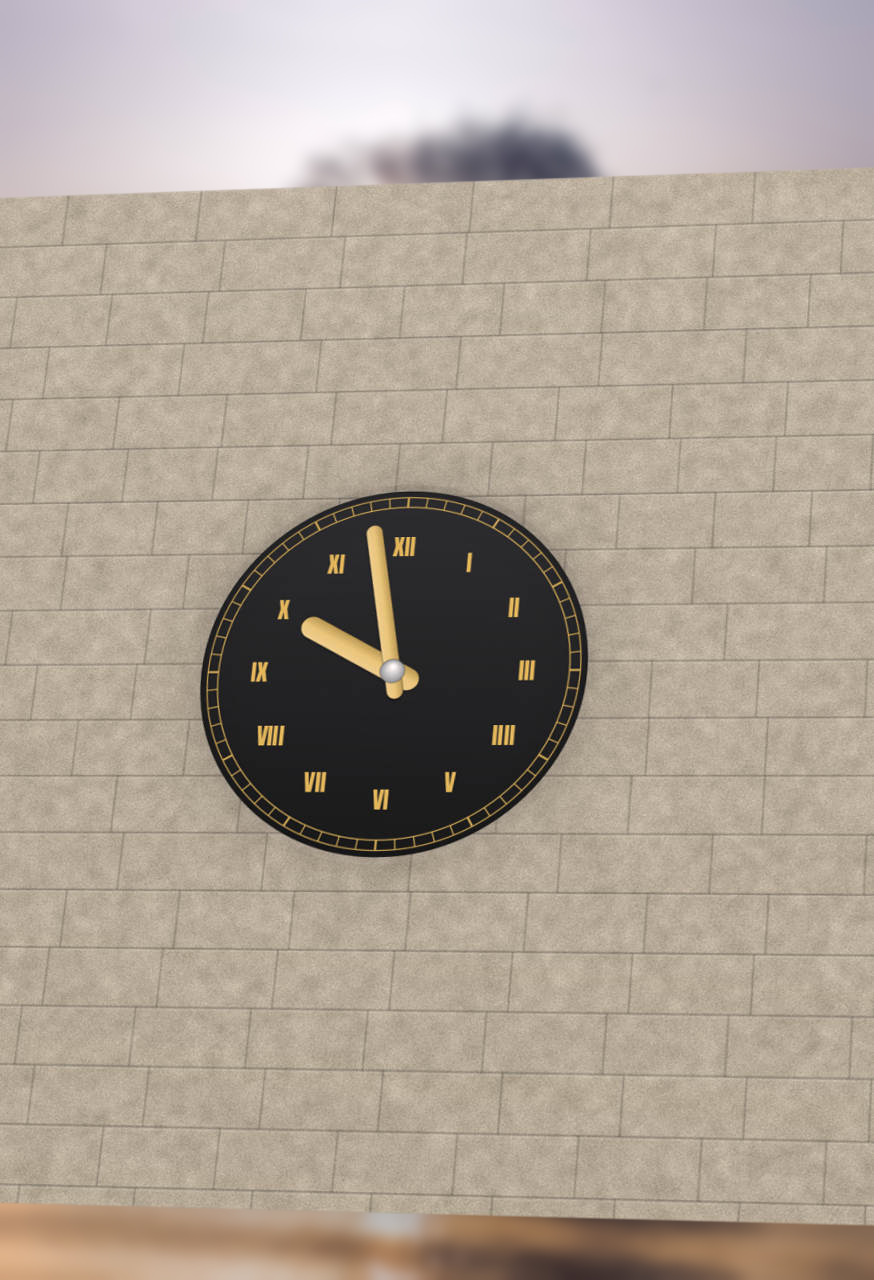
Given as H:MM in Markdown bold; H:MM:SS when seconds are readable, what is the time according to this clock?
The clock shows **9:58**
